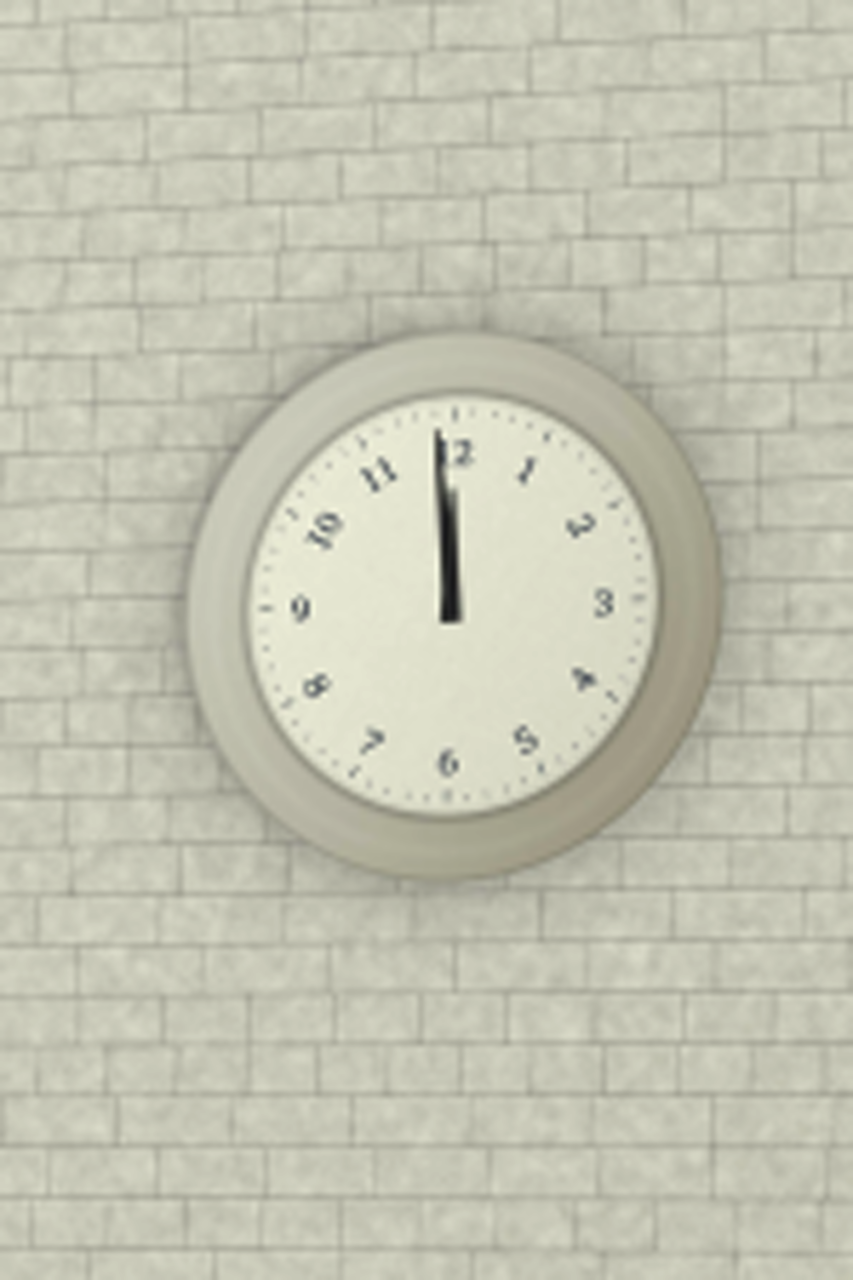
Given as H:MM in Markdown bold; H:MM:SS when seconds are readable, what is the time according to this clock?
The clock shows **11:59**
